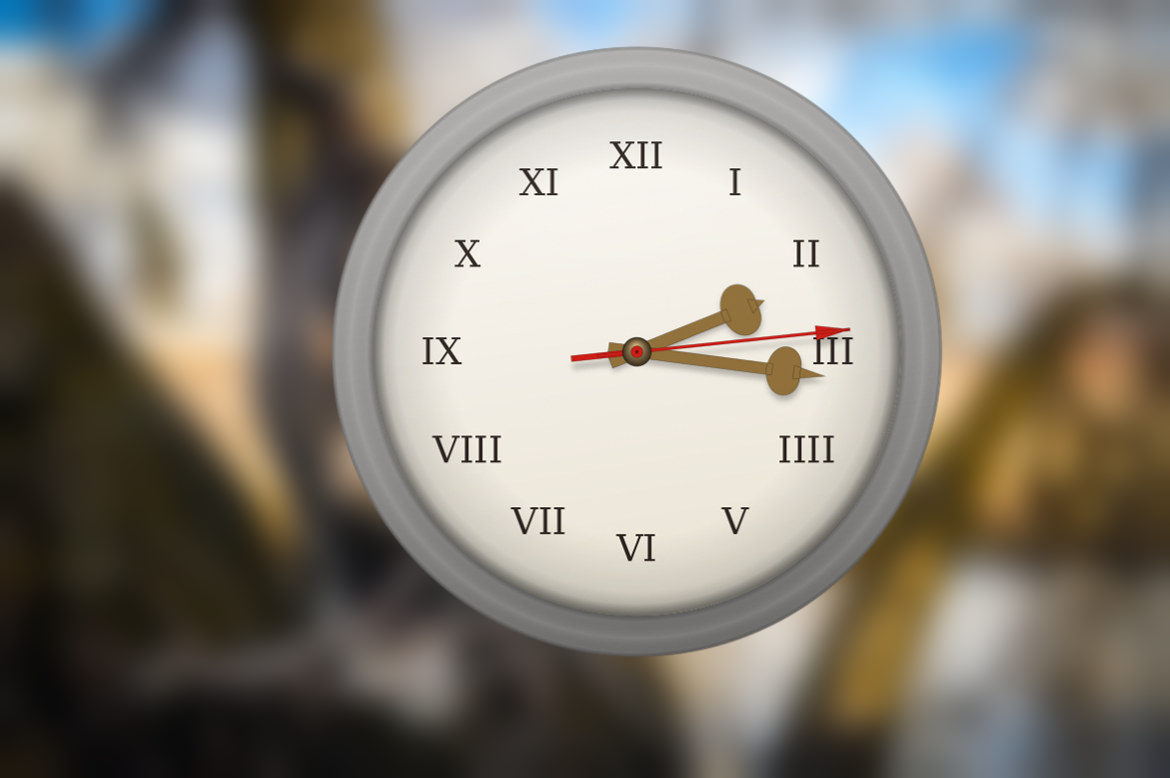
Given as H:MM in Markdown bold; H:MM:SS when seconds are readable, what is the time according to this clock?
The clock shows **2:16:14**
